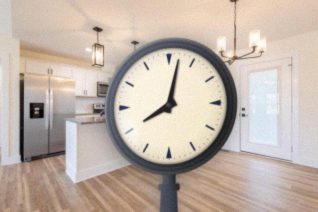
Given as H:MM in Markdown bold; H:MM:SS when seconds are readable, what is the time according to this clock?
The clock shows **8:02**
